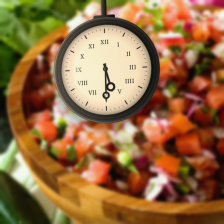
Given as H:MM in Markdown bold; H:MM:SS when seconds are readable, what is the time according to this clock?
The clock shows **5:30**
